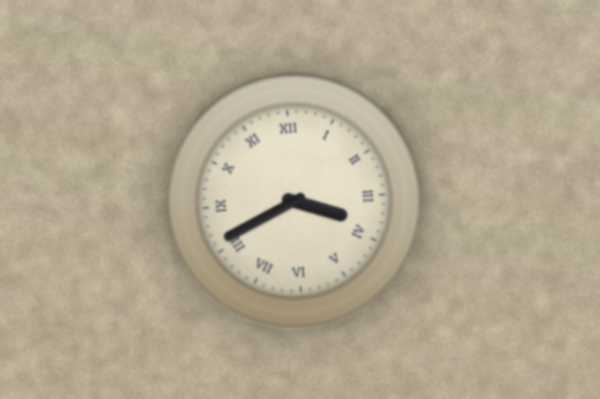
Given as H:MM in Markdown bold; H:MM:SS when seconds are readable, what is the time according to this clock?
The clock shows **3:41**
